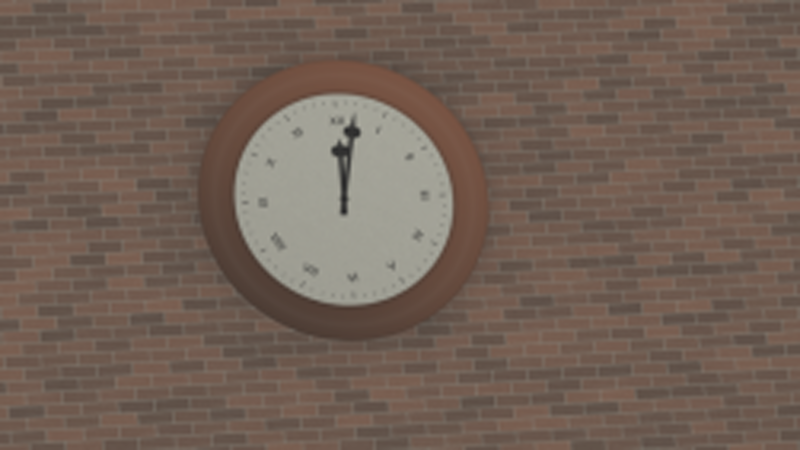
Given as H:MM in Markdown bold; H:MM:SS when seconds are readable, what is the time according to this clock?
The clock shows **12:02**
